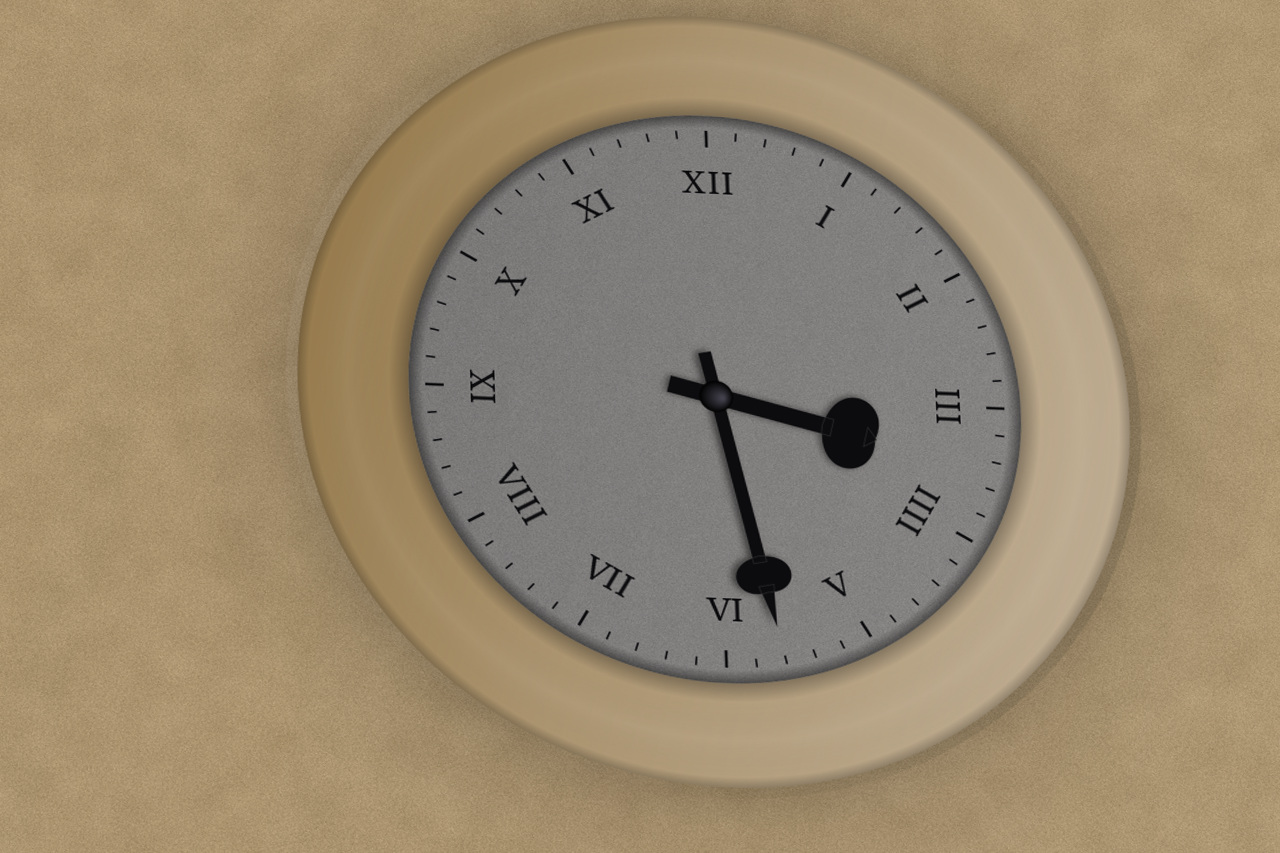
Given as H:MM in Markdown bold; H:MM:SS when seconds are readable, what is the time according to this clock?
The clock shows **3:28**
